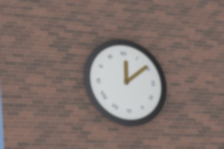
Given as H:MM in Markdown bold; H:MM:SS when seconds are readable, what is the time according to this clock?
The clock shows **12:09**
